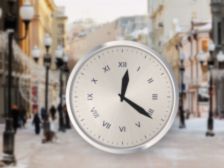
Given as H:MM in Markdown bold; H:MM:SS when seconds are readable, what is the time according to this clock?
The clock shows **12:21**
